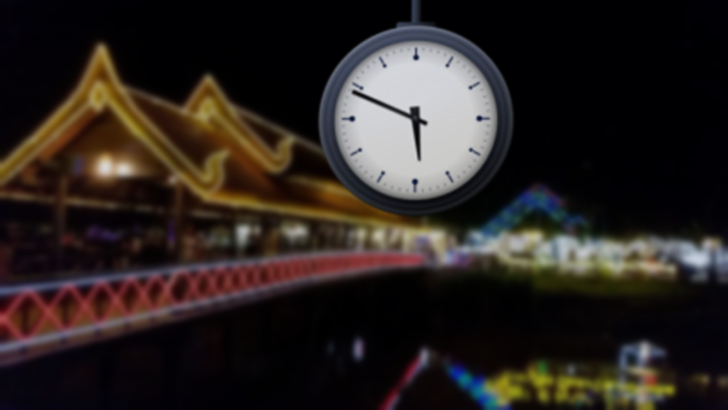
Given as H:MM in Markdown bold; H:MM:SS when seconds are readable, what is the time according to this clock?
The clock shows **5:49**
